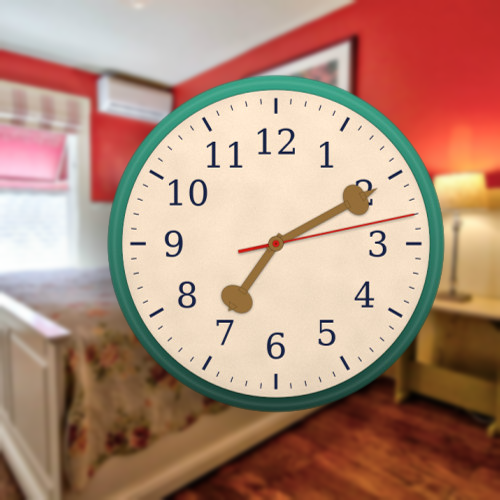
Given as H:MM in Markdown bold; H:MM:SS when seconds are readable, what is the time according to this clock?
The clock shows **7:10:13**
